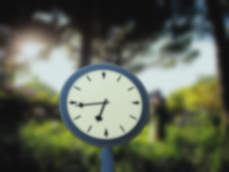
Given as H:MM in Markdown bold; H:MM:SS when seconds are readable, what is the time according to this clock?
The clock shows **6:44**
